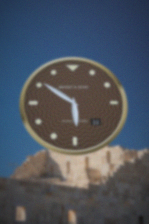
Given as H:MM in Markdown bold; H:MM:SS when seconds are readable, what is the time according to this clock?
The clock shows **5:51**
